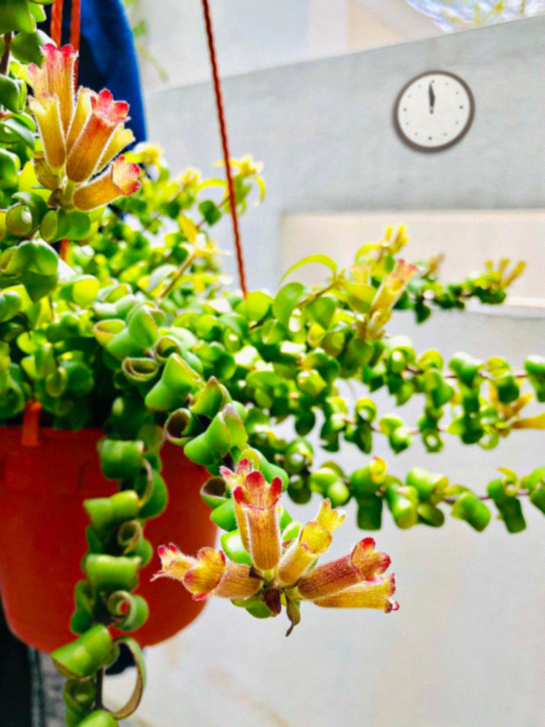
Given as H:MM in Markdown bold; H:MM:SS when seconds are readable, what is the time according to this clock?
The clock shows **11:59**
